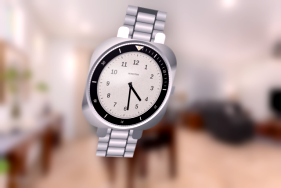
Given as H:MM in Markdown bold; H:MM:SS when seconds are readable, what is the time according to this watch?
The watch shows **4:29**
